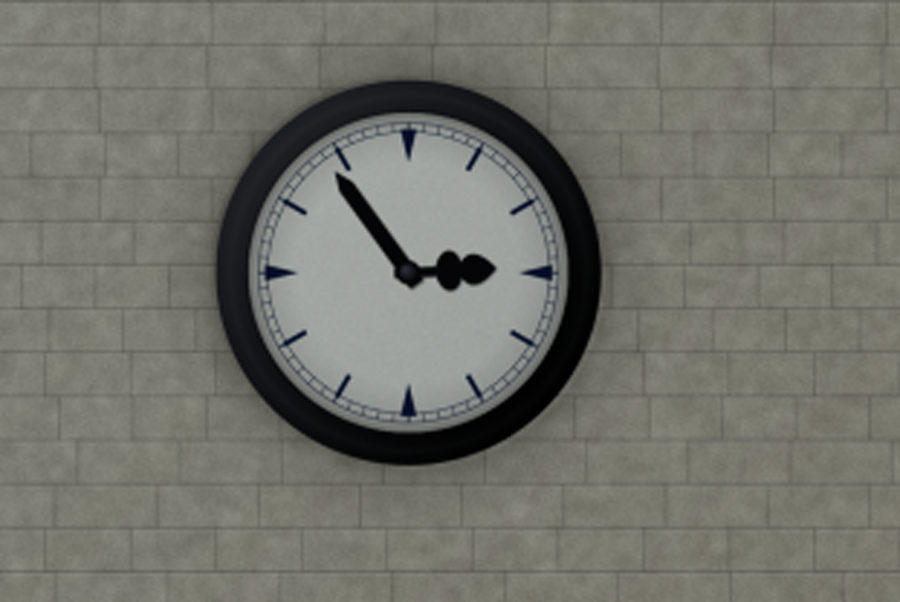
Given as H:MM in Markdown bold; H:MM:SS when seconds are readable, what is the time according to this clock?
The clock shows **2:54**
